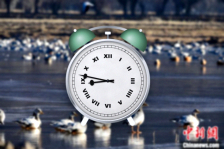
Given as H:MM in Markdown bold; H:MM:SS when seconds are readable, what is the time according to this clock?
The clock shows **8:47**
